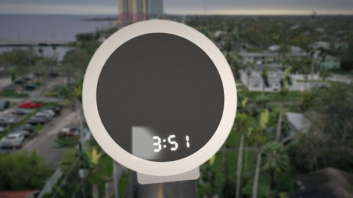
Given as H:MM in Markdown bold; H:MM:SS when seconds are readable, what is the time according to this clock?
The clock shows **3:51**
